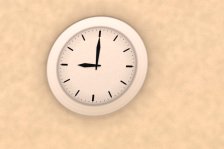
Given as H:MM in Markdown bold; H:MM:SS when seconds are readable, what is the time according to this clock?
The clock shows **9:00**
